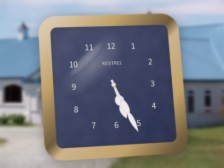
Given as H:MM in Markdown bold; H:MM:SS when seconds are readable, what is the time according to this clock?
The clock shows **5:26**
